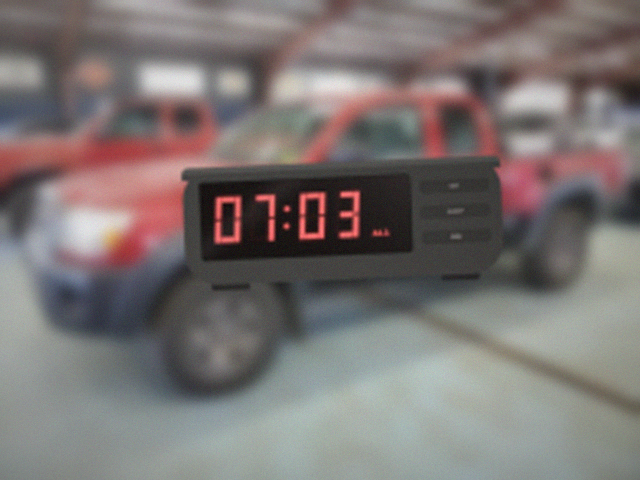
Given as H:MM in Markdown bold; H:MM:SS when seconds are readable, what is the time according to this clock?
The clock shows **7:03**
